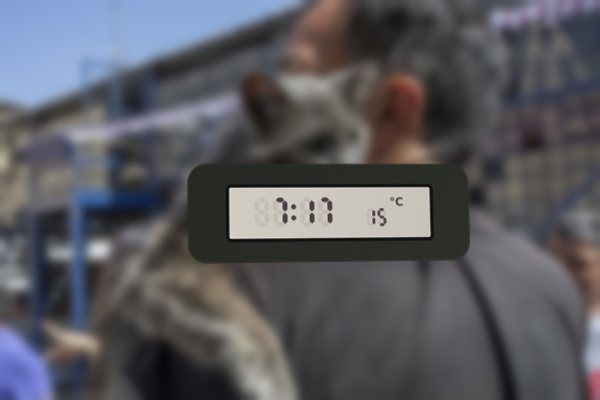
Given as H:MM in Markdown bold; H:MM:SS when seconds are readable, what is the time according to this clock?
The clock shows **7:17**
